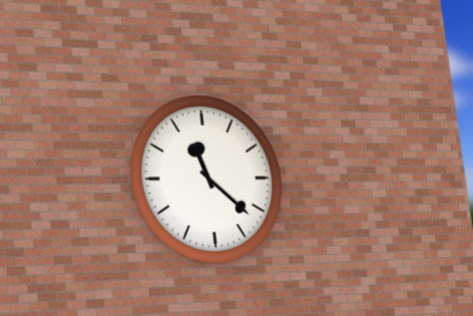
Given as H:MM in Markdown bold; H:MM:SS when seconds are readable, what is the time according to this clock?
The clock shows **11:22**
